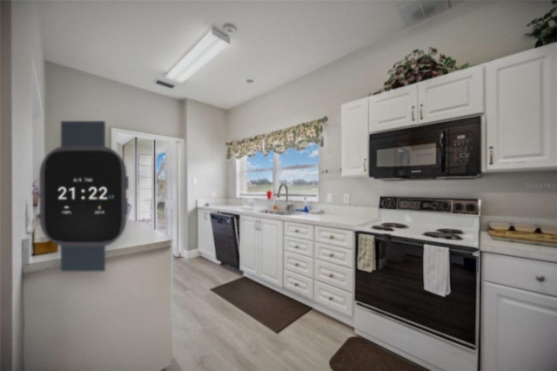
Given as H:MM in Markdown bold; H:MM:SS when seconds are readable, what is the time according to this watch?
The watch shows **21:22**
